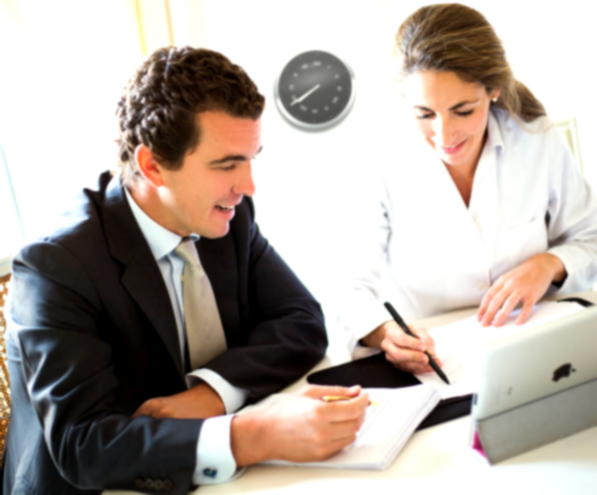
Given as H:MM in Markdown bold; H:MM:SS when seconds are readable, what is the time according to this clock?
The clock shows **7:39**
